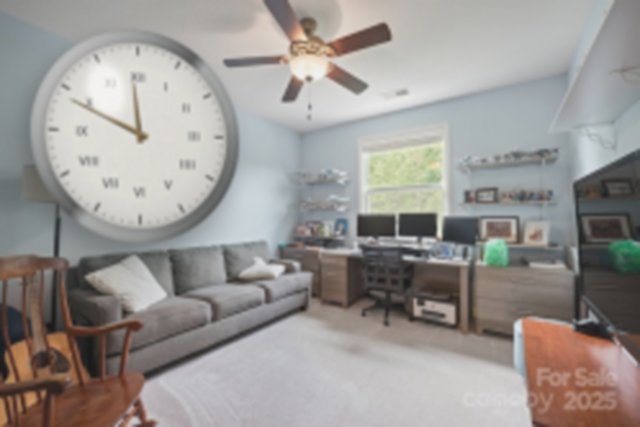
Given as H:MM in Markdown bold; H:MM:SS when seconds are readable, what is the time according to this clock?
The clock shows **11:49**
